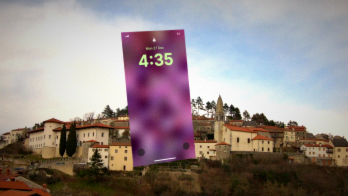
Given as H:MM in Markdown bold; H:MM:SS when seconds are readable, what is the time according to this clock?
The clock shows **4:35**
